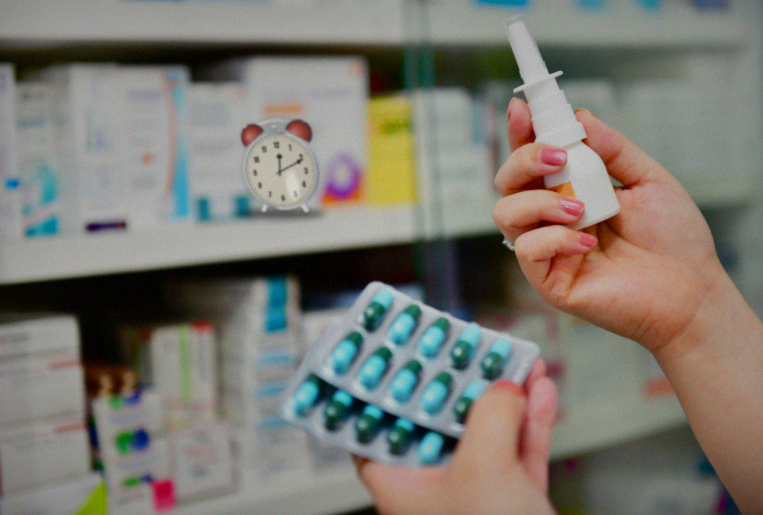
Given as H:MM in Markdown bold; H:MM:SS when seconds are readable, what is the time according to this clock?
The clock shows **12:11**
